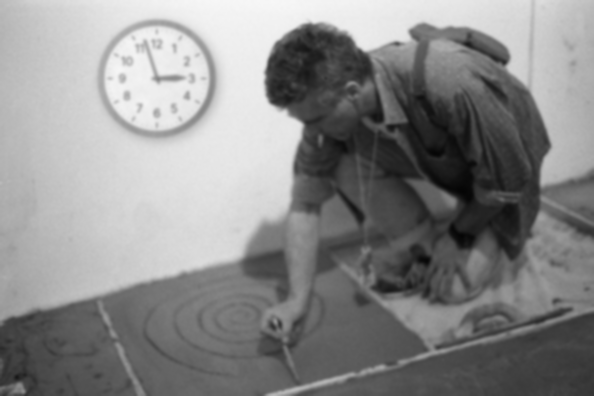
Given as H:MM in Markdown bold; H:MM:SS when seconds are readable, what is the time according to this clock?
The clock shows **2:57**
